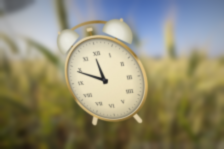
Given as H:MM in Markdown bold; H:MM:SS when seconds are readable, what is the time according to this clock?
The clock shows **11:49**
